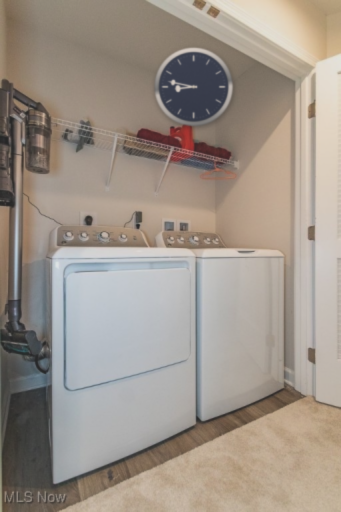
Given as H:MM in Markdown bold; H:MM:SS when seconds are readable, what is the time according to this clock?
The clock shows **8:47**
